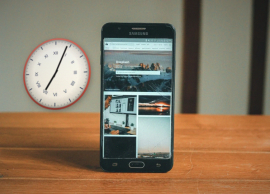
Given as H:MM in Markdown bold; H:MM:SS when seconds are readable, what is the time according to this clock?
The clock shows **7:04**
